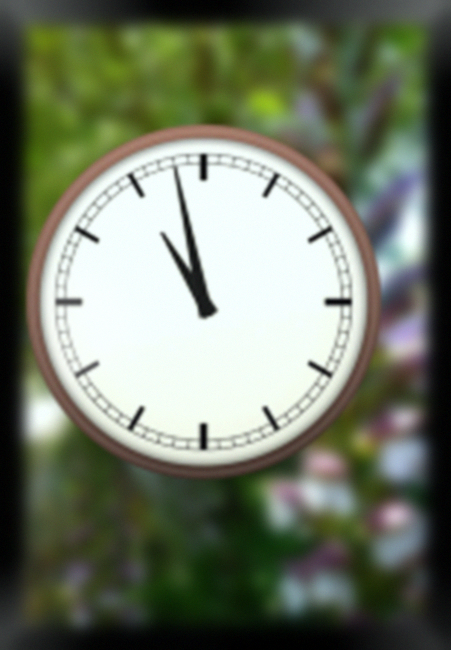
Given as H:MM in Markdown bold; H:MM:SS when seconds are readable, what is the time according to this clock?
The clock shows **10:58**
